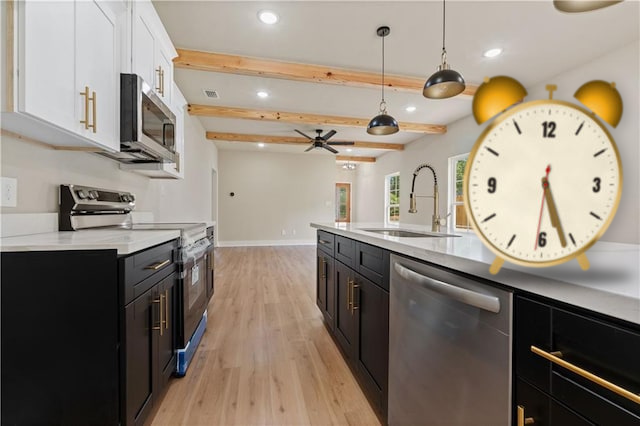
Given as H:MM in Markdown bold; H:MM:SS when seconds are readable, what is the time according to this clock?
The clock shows **5:26:31**
